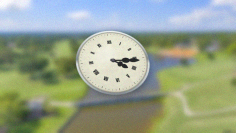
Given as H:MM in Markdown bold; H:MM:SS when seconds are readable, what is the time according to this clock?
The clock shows **4:16**
